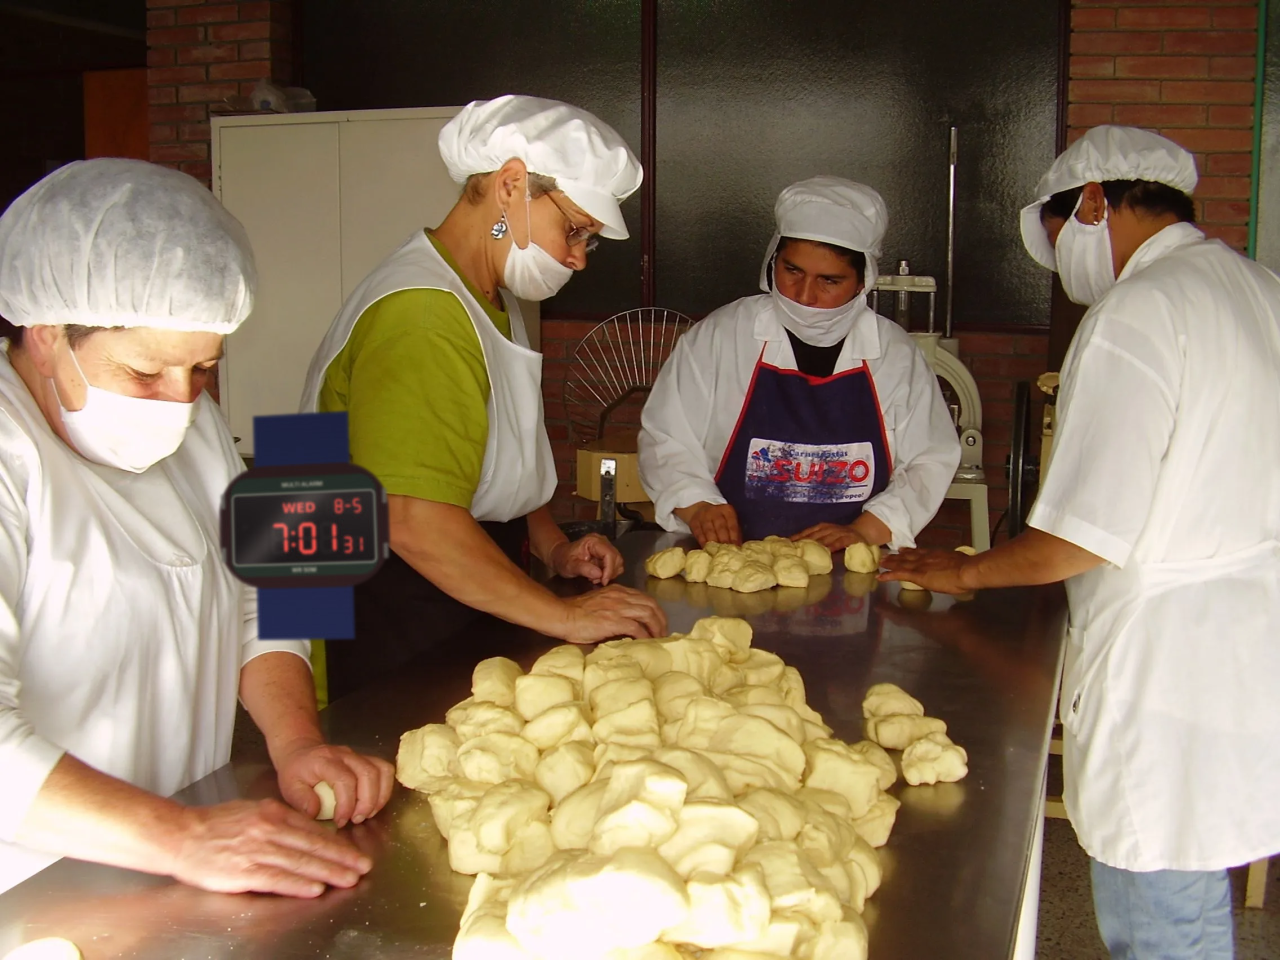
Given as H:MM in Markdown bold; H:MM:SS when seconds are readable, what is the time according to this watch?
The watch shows **7:01:31**
